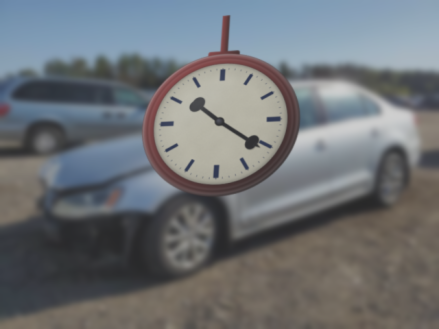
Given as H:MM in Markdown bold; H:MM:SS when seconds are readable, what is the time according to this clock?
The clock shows **10:21**
